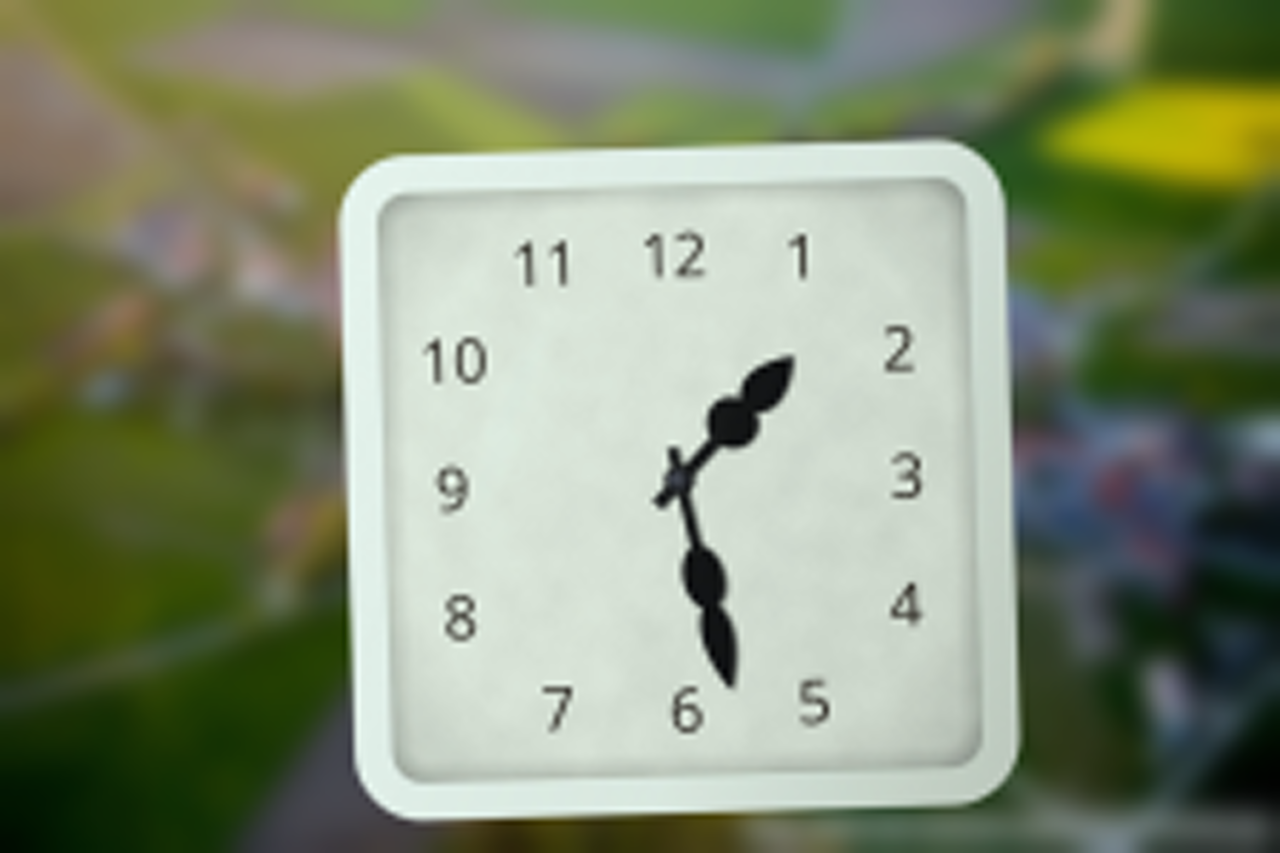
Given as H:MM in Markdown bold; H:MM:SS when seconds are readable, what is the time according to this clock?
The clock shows **1:28**
